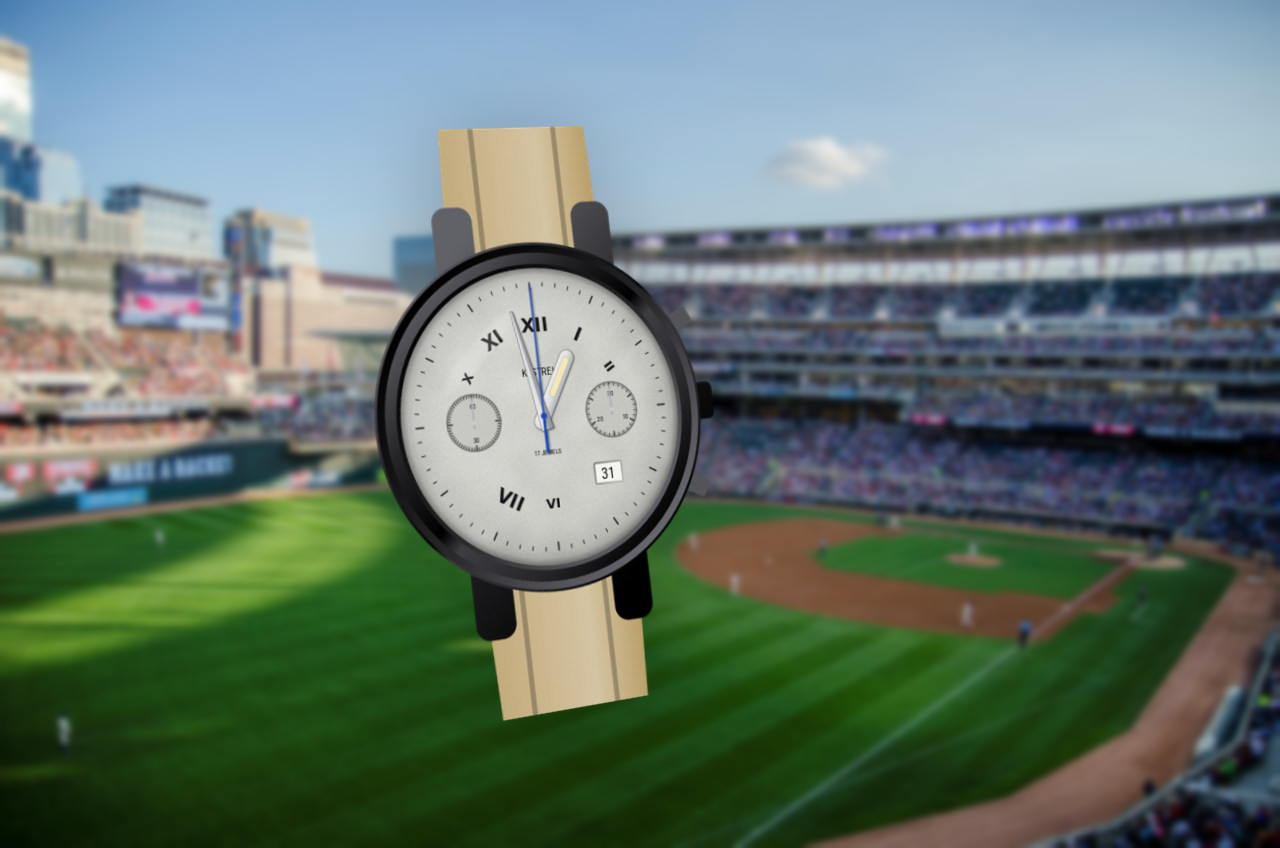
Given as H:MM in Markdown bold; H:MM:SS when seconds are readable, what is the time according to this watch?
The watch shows **12:58**
